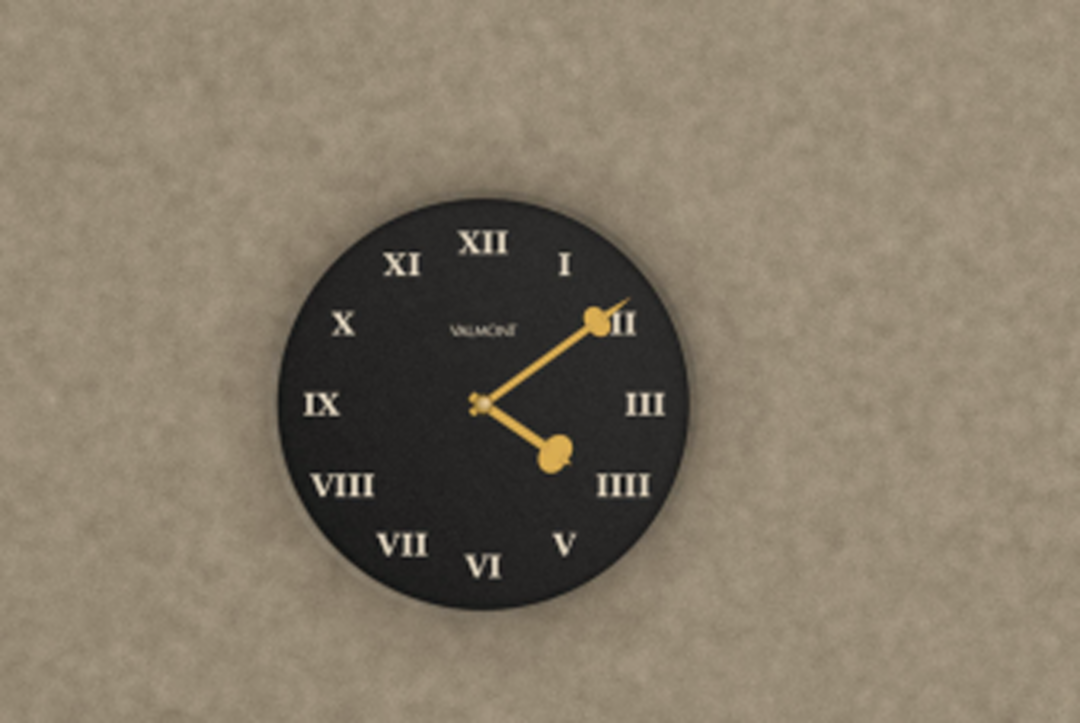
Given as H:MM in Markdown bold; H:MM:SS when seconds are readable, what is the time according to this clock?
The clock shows **4:09**
